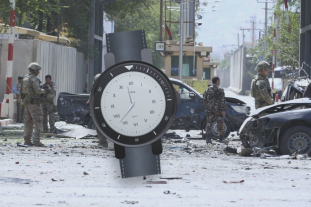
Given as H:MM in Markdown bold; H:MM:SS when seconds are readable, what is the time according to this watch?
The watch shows **11:37**
